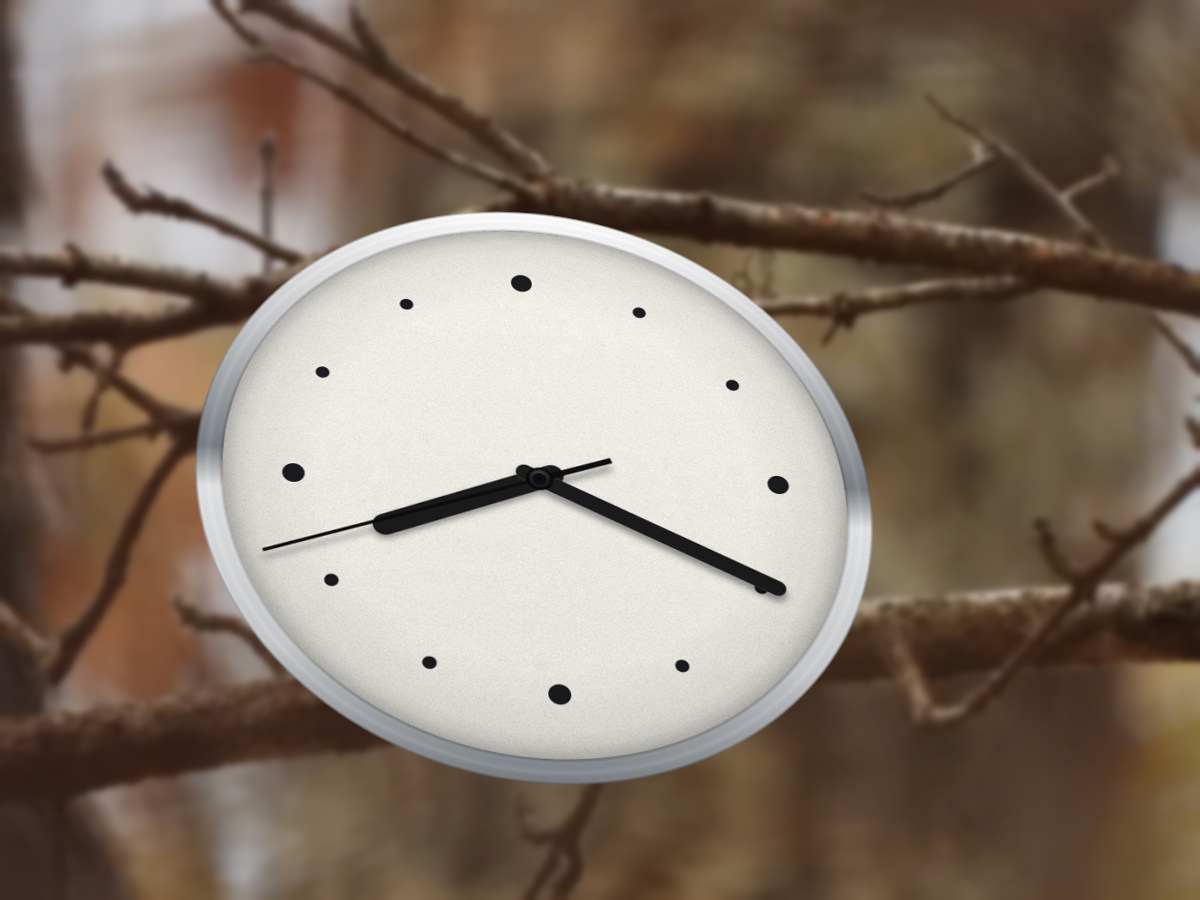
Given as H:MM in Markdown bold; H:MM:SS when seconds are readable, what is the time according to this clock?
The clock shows **8:19:42**
